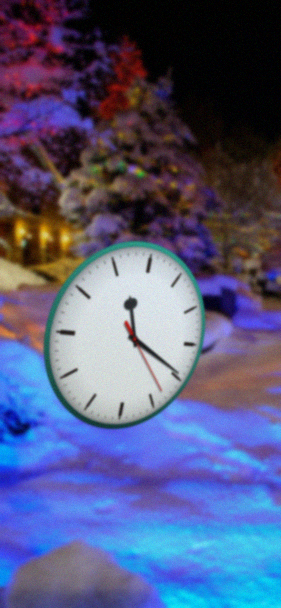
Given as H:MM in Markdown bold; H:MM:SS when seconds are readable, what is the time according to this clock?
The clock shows **11:19:23**
